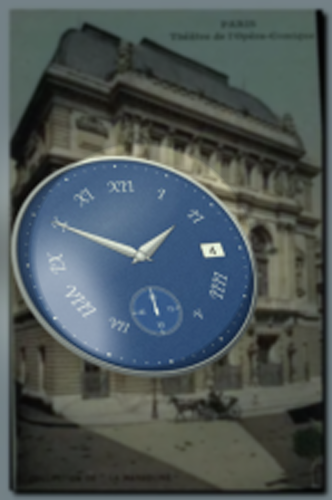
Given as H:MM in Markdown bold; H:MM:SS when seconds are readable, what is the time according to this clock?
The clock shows **1:50**
